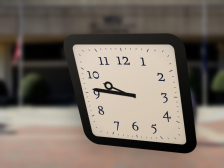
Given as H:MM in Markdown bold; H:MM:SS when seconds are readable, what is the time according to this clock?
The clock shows **9:46**
